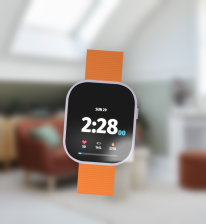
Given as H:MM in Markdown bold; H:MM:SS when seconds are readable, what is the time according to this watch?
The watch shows **2:28:00**
